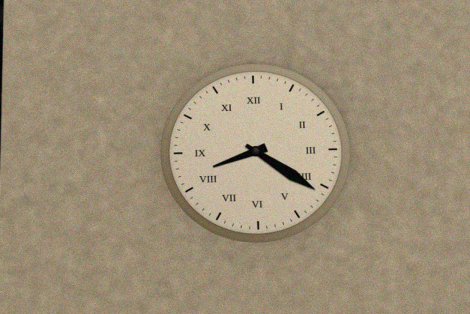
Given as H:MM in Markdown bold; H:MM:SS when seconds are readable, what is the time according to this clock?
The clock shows **8:21**
